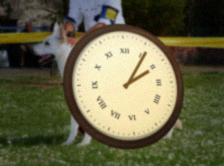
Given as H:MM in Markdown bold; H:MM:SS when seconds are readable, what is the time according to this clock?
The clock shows **2:06**
